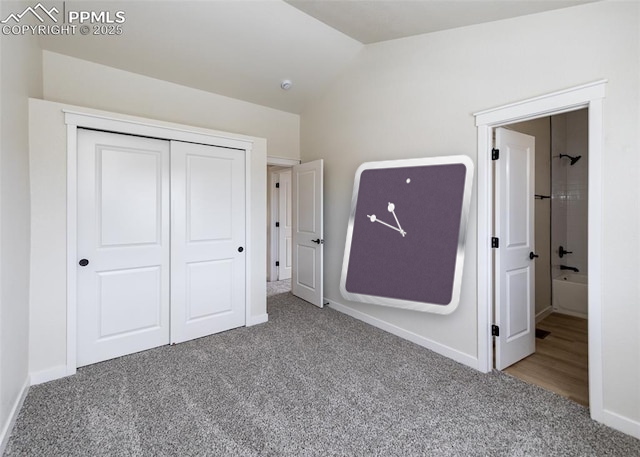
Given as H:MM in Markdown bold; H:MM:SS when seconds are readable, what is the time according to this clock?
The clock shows **10:48**
